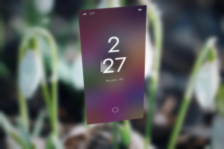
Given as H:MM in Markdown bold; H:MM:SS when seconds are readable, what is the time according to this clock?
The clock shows **2:27**
